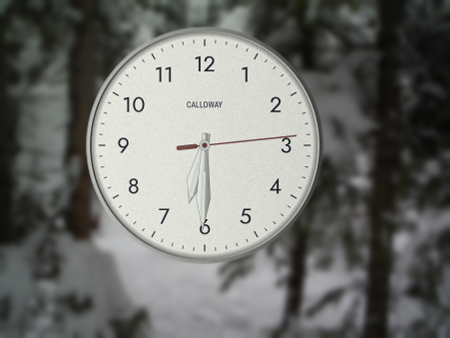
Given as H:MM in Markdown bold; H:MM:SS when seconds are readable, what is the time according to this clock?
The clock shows **6:30:14**
